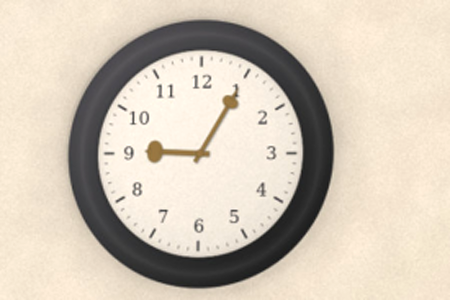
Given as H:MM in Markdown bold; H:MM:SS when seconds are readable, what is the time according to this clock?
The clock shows **9:05**
